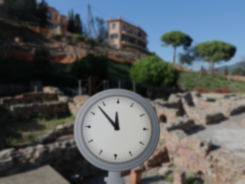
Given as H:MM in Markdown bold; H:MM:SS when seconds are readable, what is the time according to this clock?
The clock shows **11:53**
